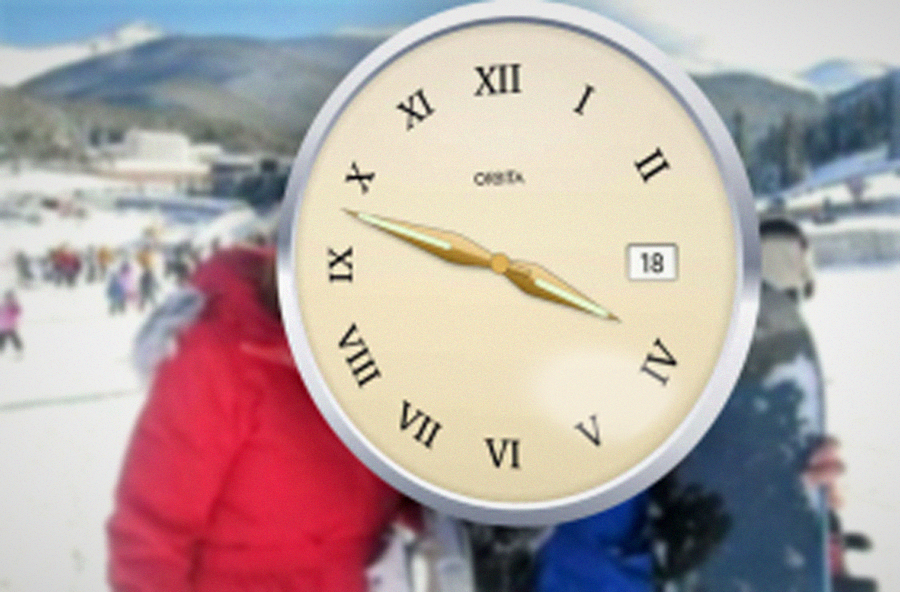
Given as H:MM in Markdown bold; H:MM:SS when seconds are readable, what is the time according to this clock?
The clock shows **3:48**
